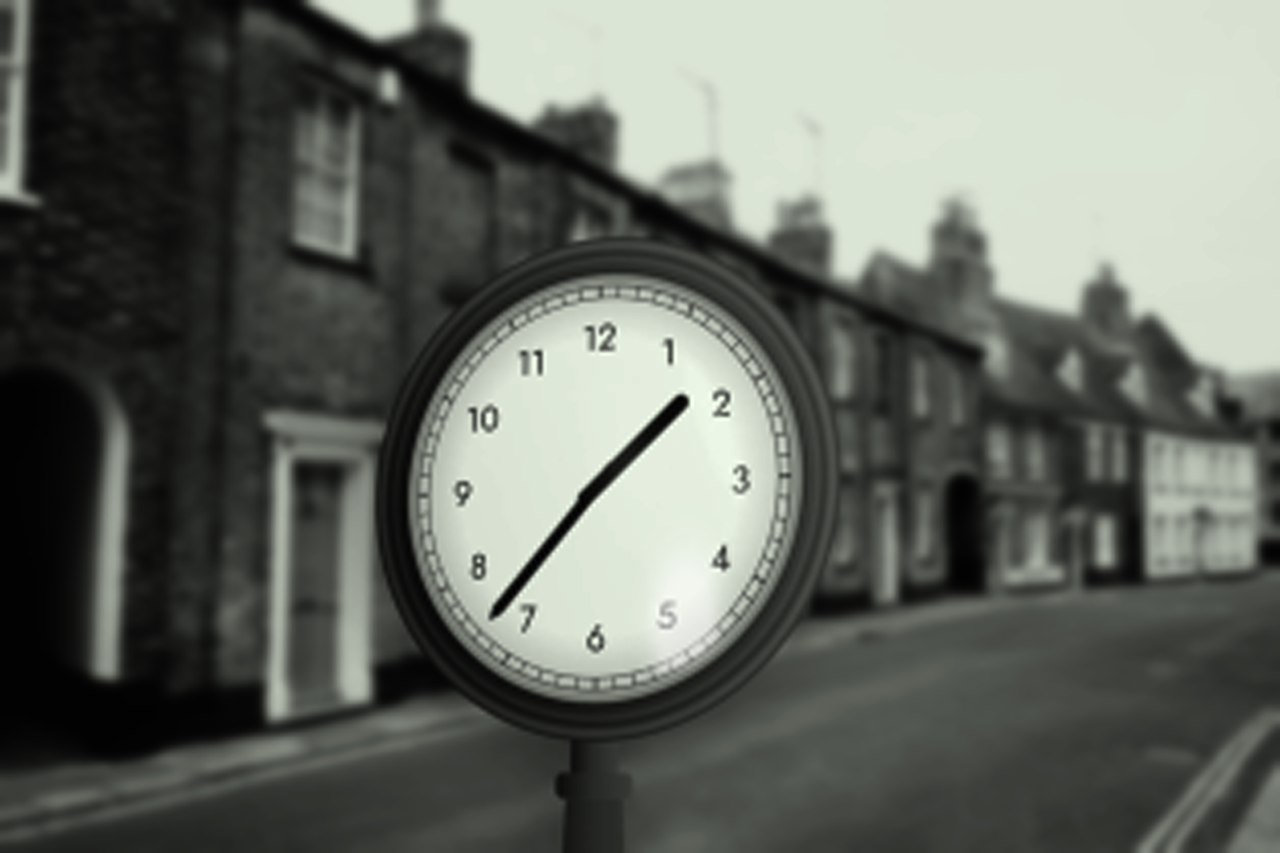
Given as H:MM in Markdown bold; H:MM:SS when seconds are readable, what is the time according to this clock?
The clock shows **1:37**
